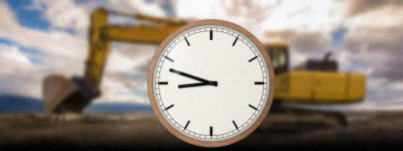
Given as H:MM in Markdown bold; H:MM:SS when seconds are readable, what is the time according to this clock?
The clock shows **8:48**
